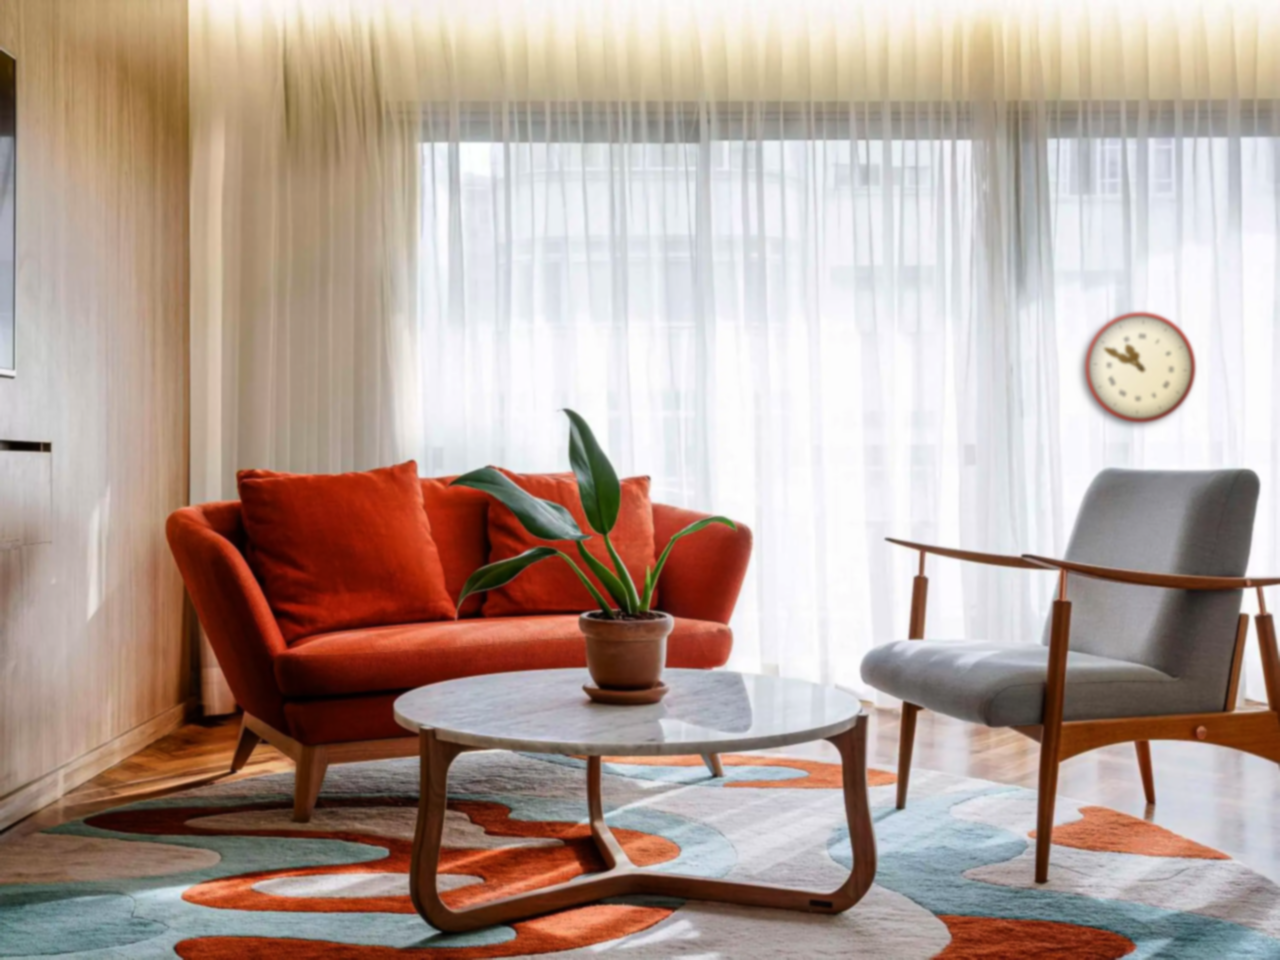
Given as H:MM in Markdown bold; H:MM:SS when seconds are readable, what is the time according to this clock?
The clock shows **10:49**
